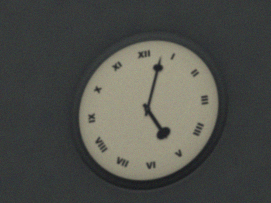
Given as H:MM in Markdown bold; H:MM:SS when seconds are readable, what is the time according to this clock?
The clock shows **5:03**
